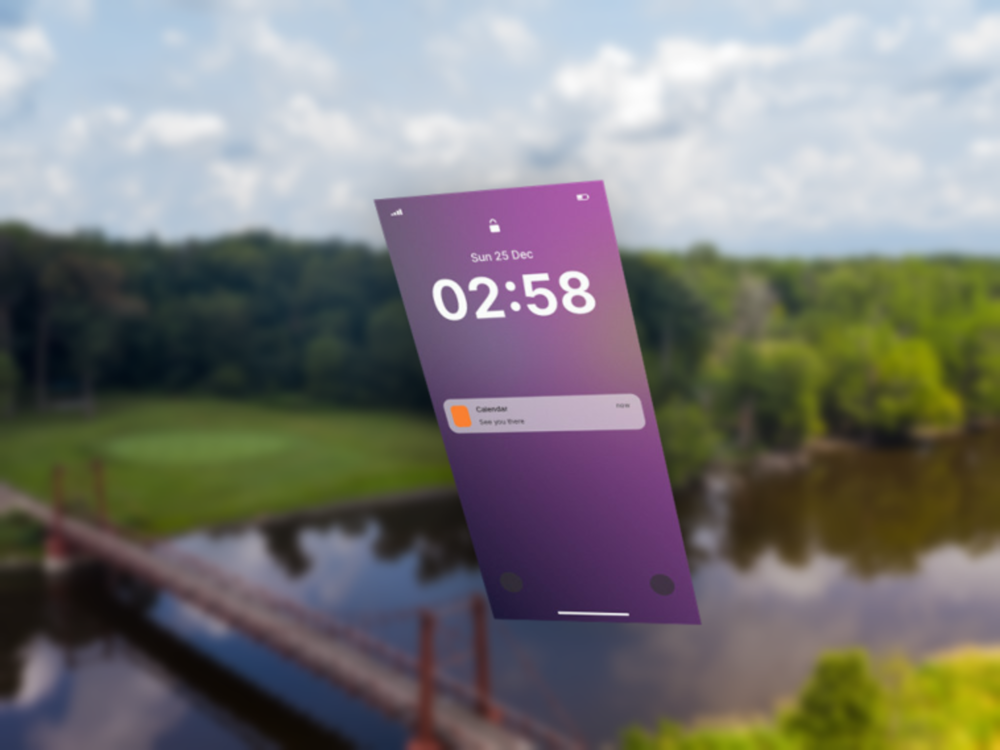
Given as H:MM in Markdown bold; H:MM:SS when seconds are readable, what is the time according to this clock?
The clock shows **2:58**
